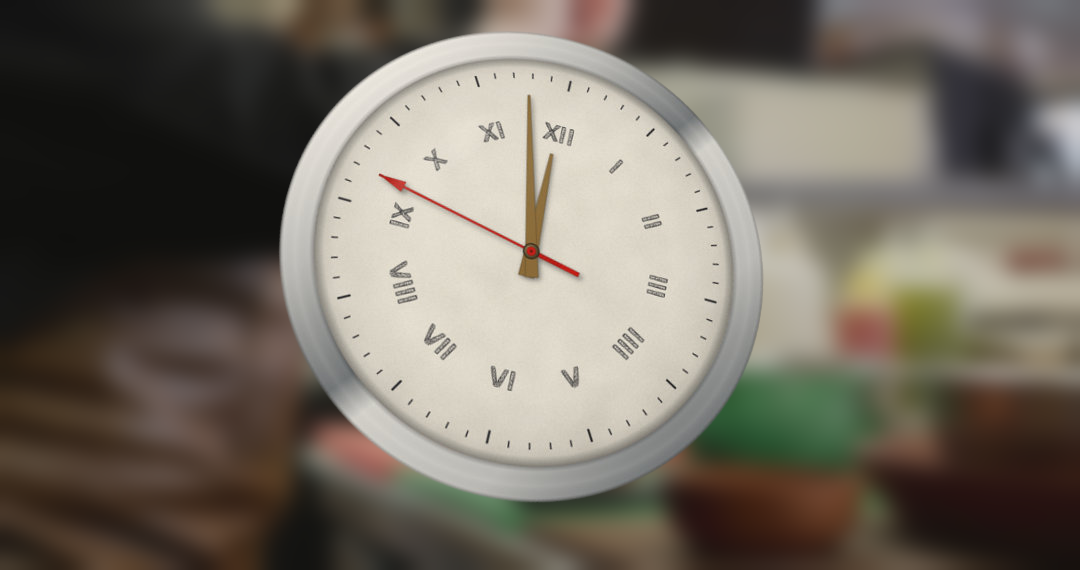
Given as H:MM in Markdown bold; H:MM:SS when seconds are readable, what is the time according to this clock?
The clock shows **11:57:47**
